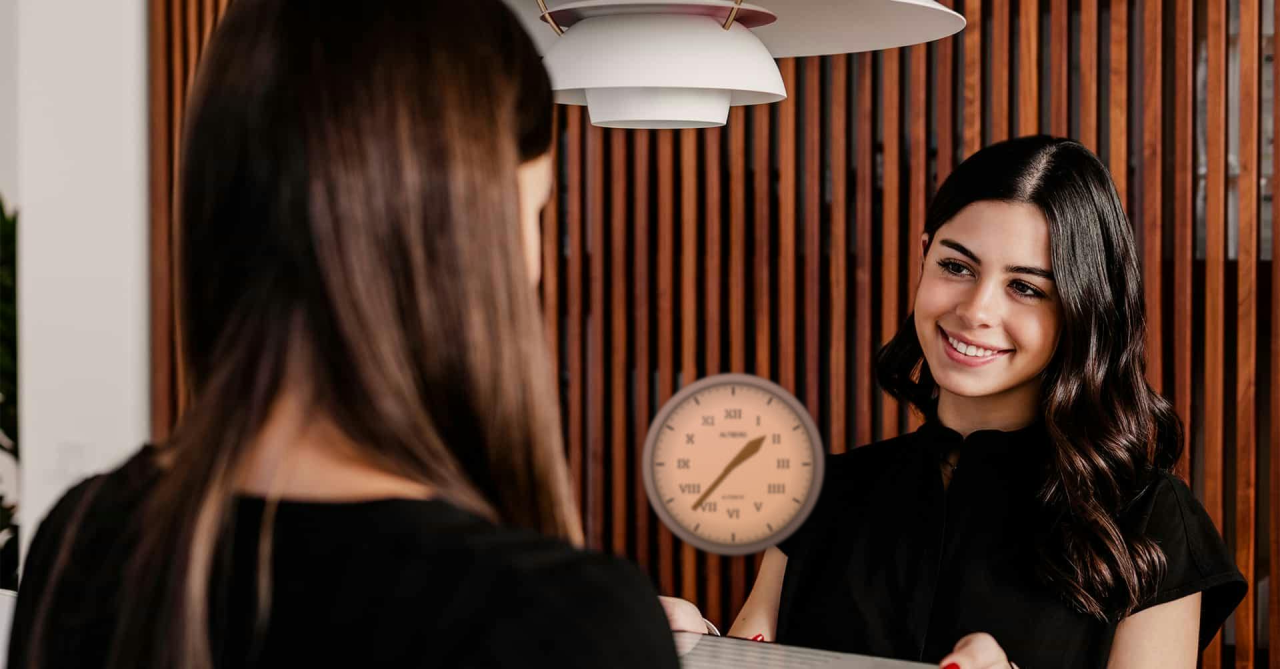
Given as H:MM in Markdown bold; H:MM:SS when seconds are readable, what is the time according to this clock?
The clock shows **1:37**
